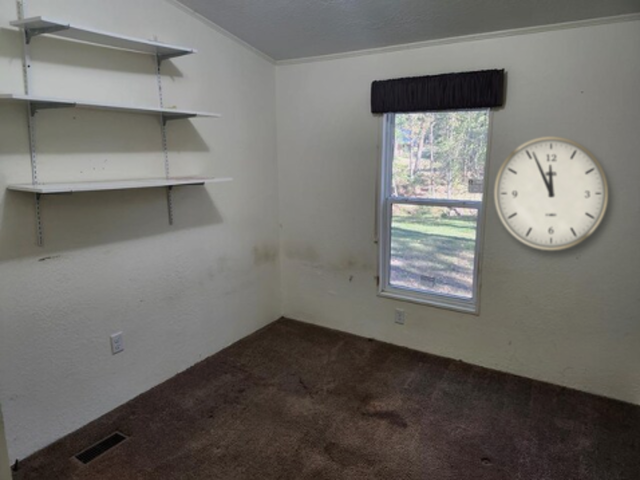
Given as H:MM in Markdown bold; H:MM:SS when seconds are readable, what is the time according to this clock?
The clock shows **11:56**
